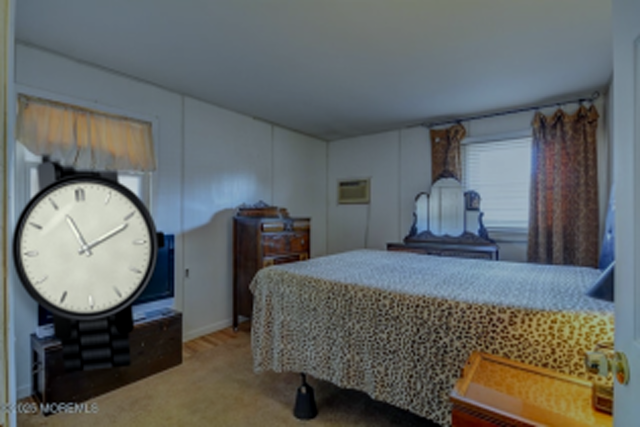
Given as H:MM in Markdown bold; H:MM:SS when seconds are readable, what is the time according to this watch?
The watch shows **11:11**
